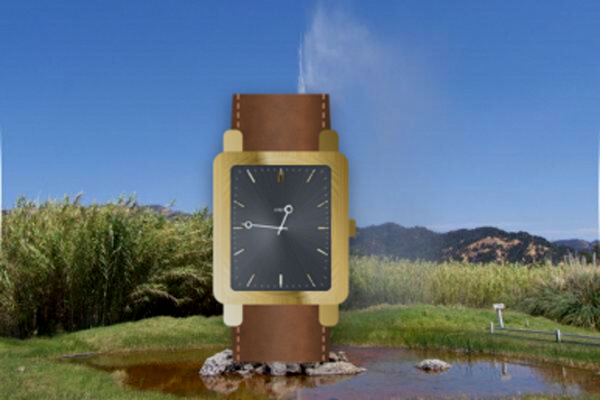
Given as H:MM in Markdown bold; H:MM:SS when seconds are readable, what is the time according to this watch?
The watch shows **12:46**
